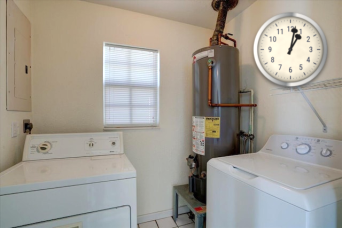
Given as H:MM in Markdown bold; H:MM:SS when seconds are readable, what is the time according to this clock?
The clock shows **1:02**
